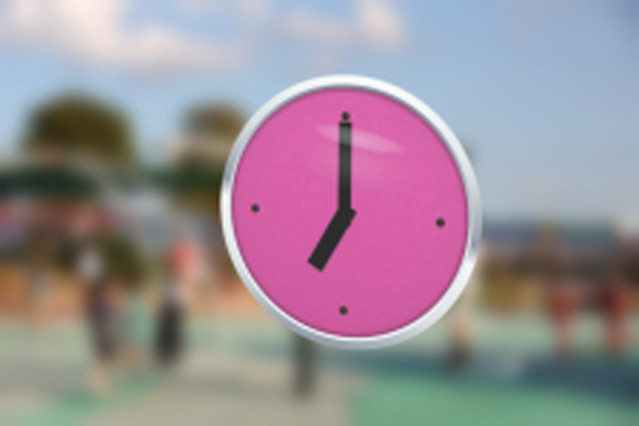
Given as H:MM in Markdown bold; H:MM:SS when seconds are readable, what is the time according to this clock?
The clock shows **7:00**
